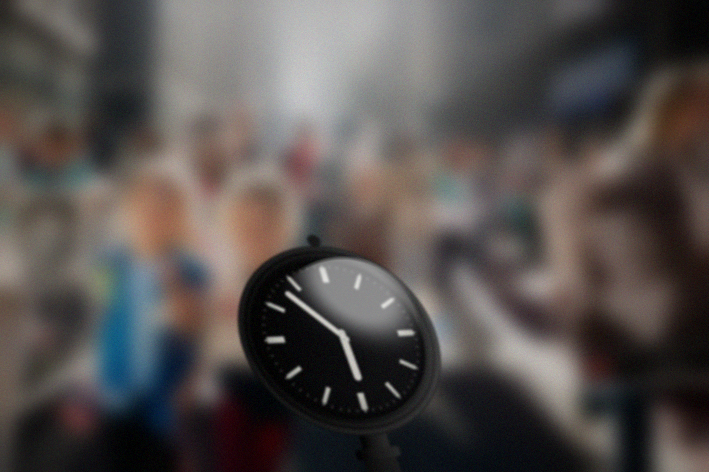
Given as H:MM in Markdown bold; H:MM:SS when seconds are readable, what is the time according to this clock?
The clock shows **5:53**
